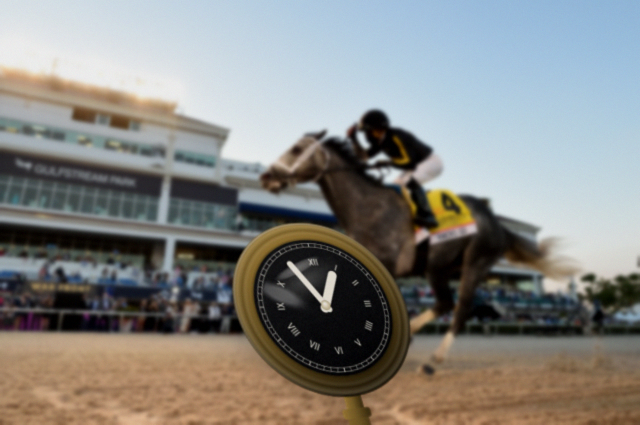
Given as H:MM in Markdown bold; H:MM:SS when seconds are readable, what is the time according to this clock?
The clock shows **12:55**
